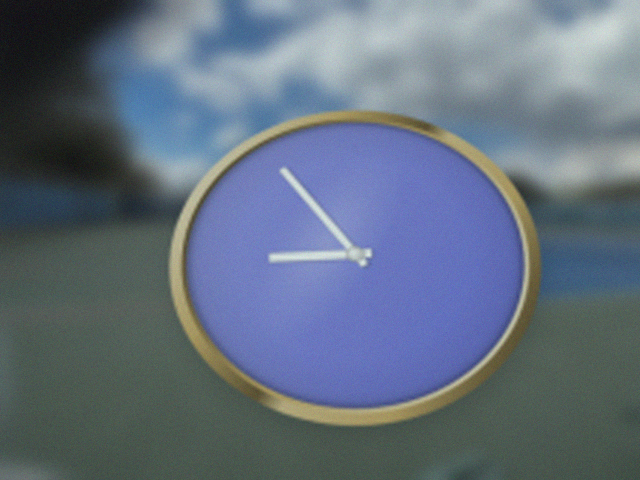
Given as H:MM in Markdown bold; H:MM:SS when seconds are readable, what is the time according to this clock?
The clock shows **8:54**
